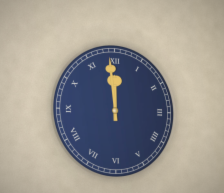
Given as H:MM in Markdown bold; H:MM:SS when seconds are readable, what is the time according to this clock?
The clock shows **11:59**
